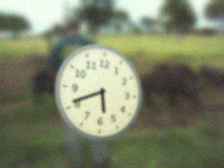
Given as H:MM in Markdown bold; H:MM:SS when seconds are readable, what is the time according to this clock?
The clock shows **5:41**
